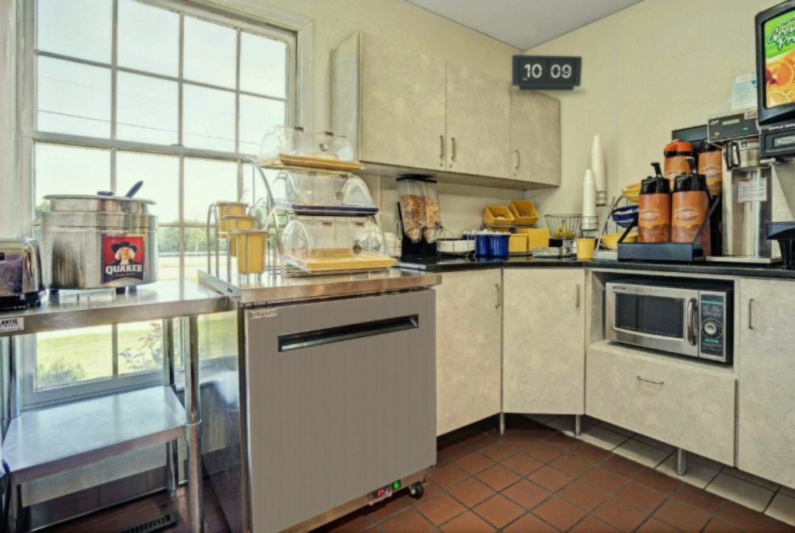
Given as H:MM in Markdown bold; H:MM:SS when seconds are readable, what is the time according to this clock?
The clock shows **10:09**
